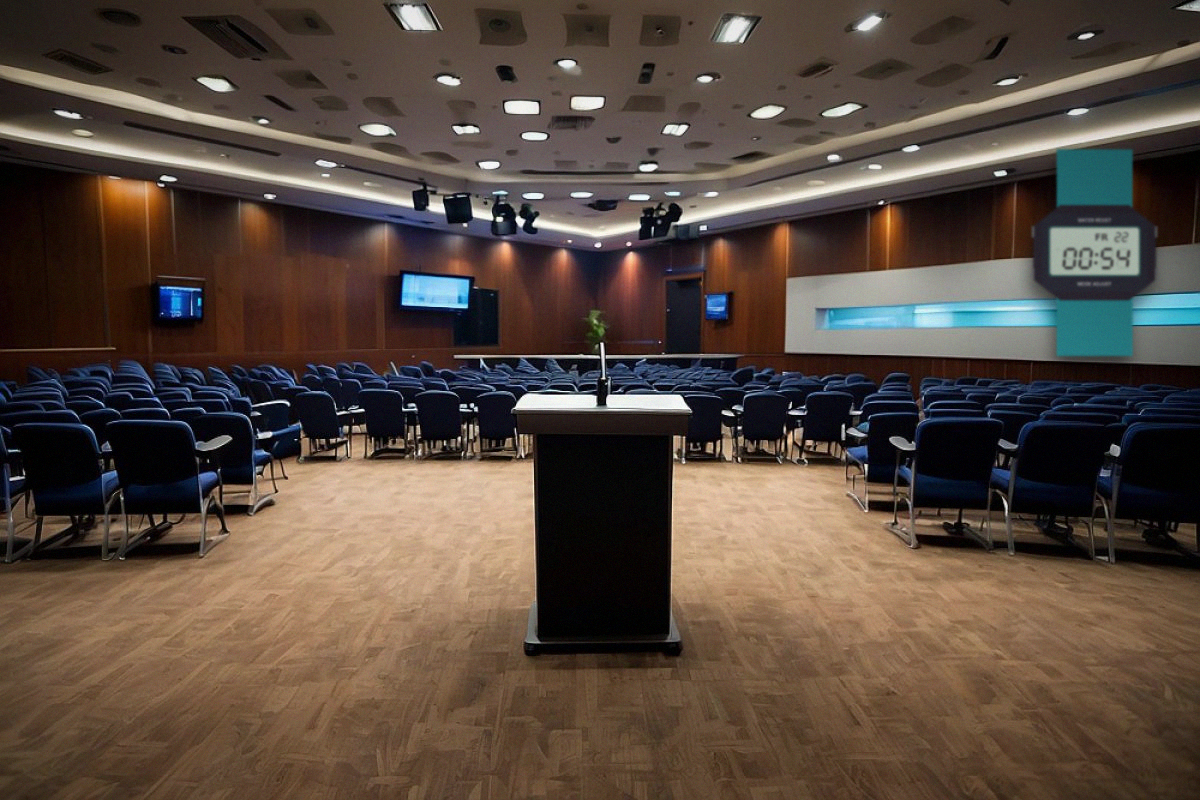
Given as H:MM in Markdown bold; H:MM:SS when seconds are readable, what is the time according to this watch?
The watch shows **0:54**
